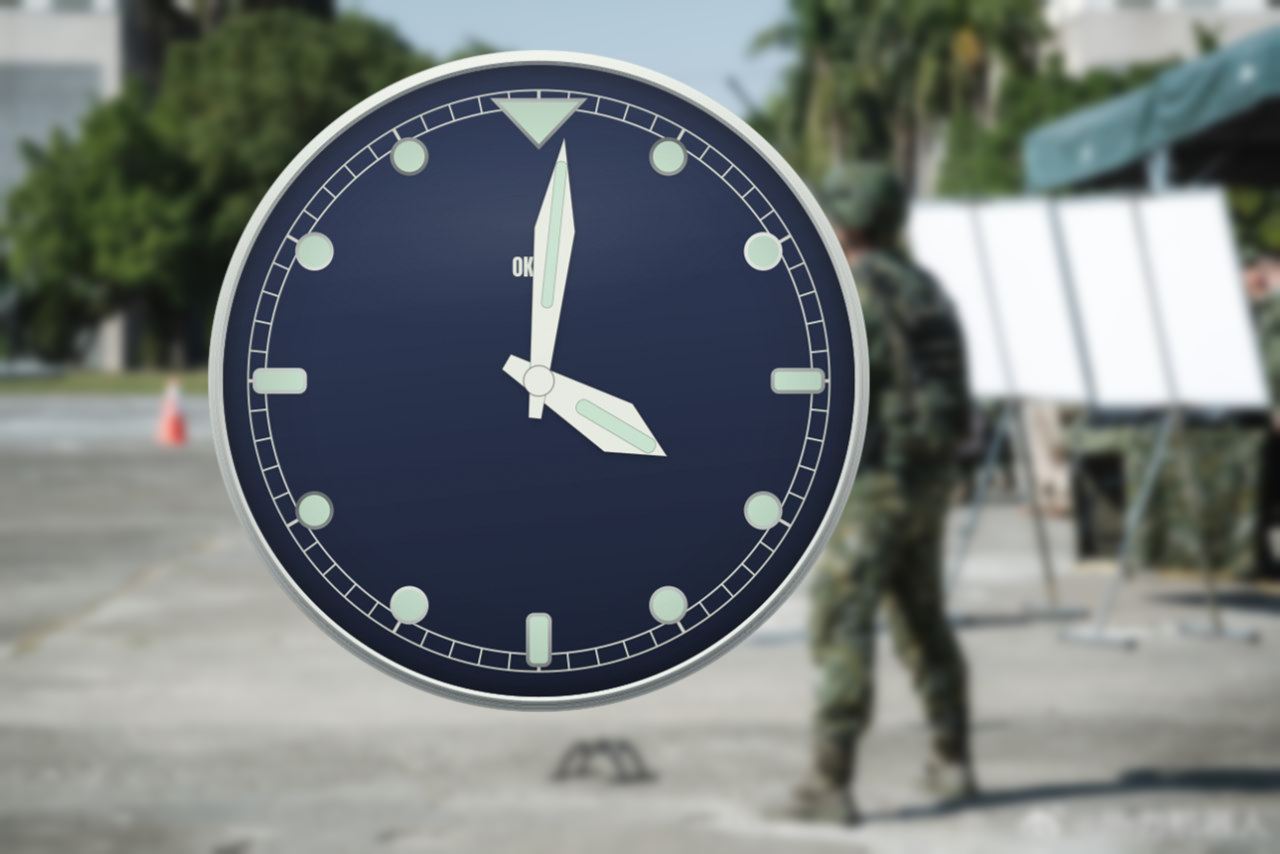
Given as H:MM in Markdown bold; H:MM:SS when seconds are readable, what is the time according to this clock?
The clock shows **4:01**
